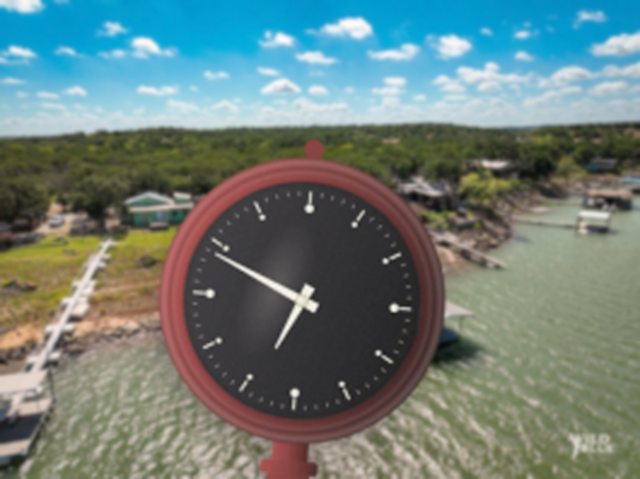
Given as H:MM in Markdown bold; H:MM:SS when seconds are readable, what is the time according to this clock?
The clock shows **6:49**
